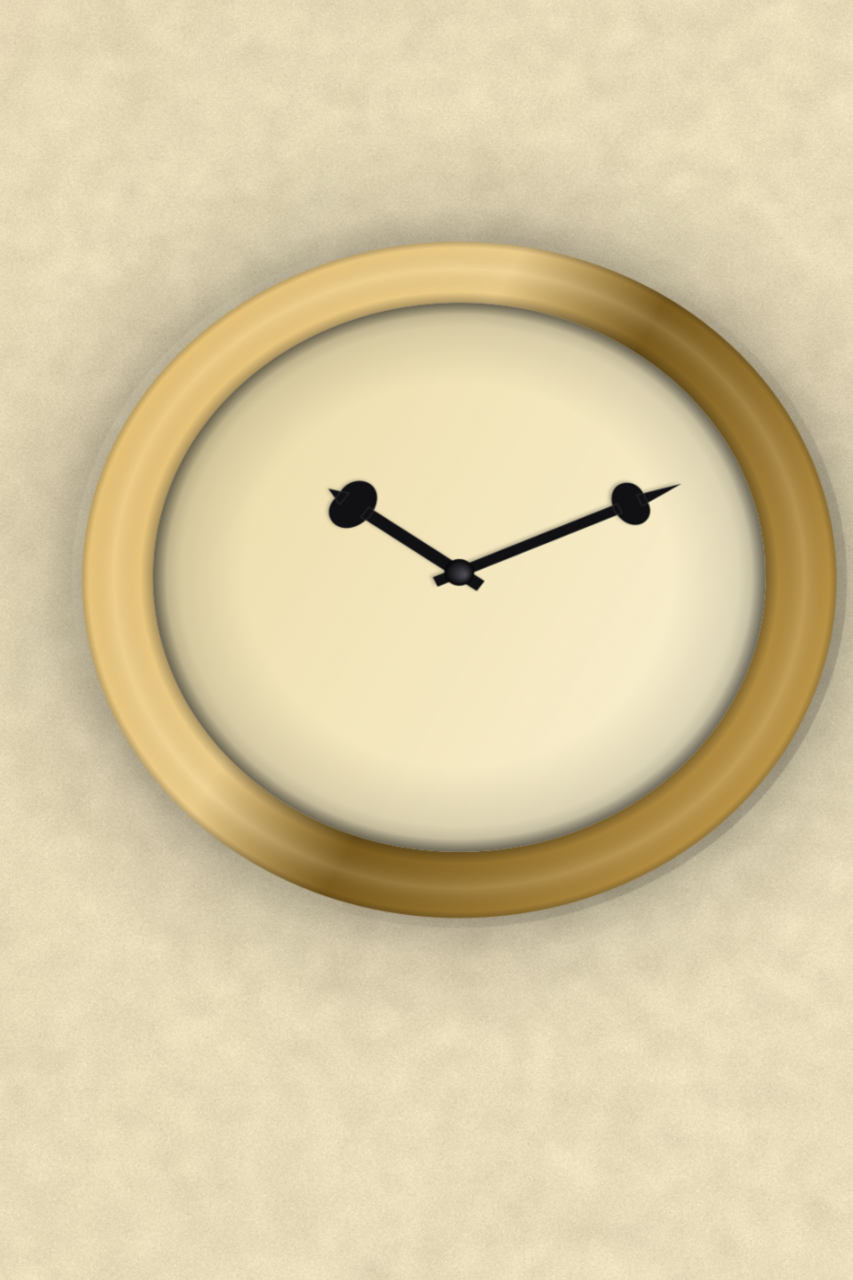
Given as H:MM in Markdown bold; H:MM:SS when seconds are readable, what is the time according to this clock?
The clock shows **10:11**
